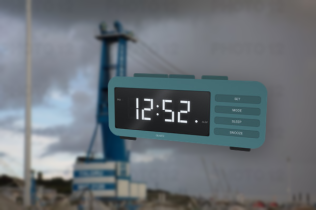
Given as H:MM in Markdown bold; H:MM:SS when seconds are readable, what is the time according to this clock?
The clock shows **12:52**
